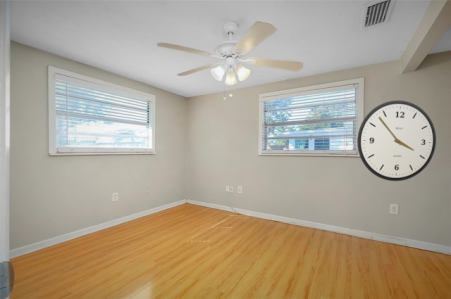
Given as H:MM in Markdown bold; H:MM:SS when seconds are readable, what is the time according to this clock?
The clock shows **3:53**
